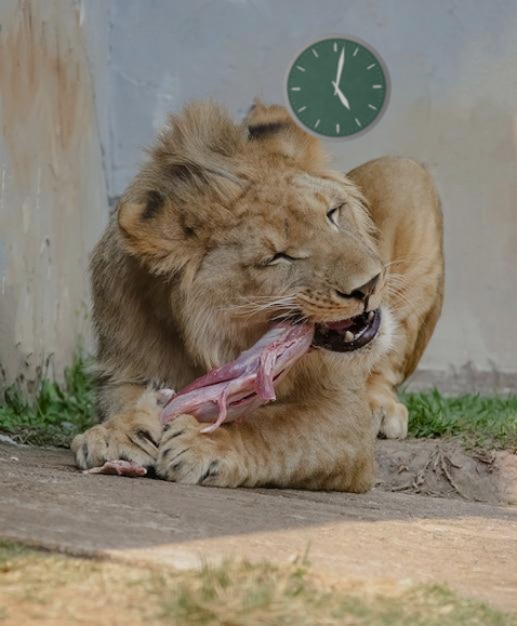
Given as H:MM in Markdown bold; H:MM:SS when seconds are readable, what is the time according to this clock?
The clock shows **5:02**
